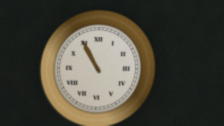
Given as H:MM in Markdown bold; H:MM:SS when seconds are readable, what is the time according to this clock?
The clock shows **10:55**
